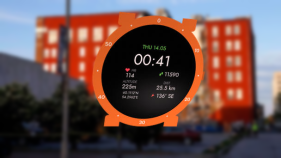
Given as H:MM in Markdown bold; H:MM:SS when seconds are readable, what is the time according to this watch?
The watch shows **0:41**
